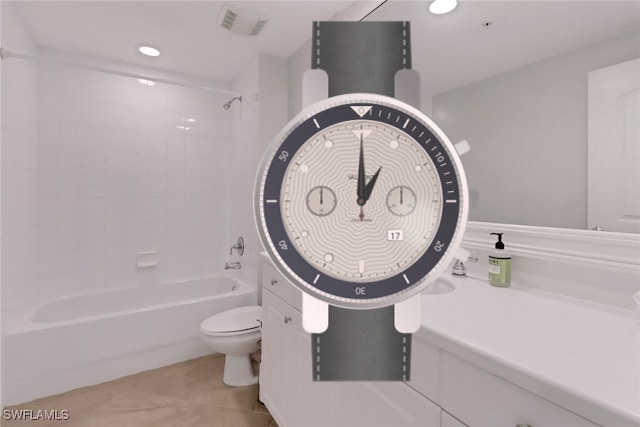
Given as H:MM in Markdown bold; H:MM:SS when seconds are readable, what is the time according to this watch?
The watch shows **1:00**
